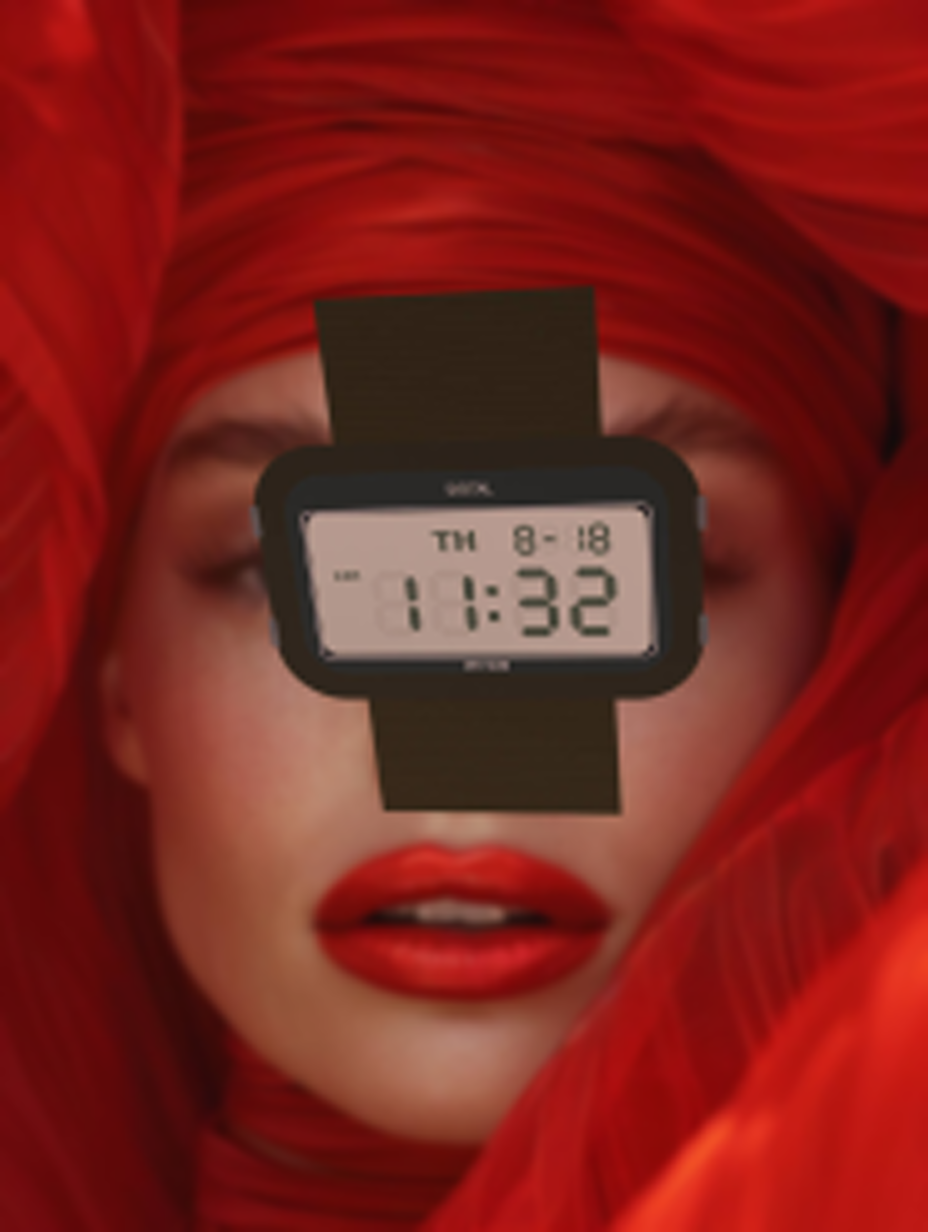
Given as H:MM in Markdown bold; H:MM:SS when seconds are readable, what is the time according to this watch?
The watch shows **11:32**
